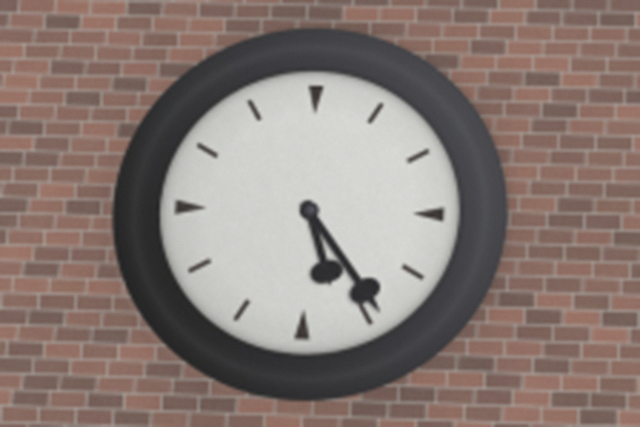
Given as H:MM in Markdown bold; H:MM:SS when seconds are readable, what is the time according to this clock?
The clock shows **5:24**
